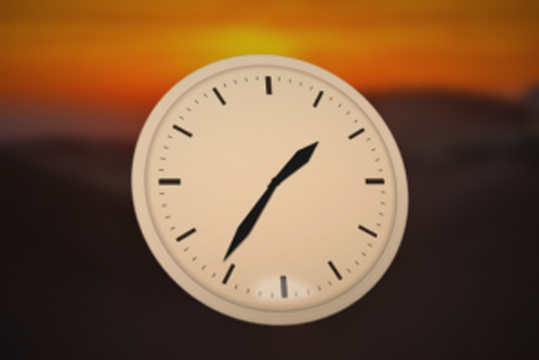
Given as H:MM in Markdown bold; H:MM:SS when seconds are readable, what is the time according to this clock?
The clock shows **1:36**
